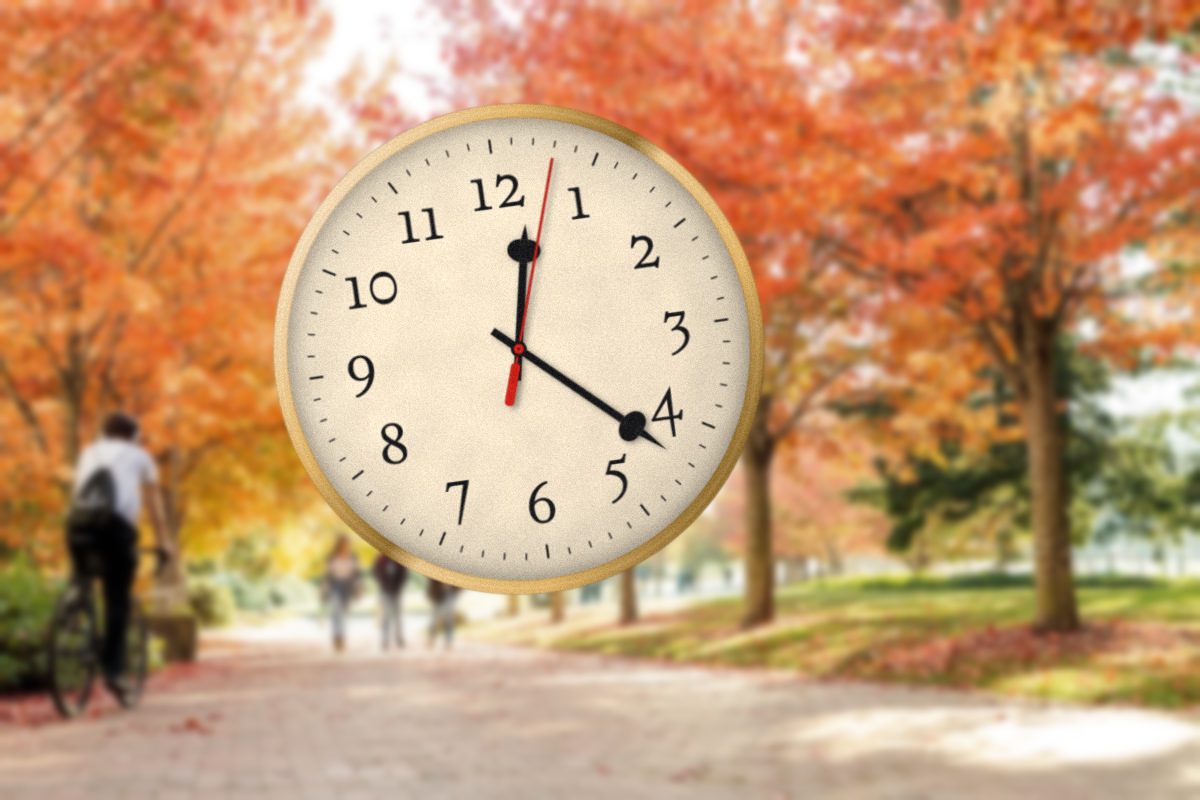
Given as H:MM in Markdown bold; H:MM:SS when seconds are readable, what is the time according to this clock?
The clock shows **12:22:03**
